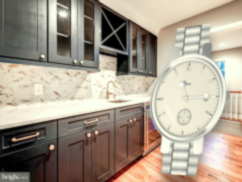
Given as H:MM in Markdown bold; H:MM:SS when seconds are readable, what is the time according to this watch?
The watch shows **11:15**
